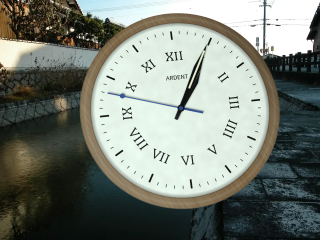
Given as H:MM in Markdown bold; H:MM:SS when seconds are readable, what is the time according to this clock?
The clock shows **1:04:48**
